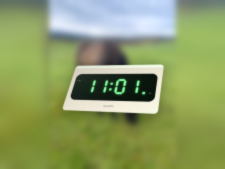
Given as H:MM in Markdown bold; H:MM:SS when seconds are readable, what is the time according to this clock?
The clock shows **11:01**
